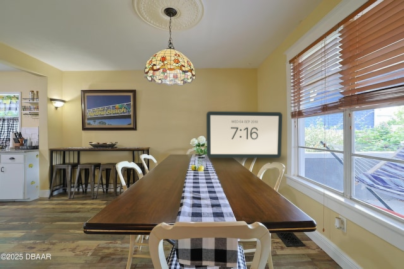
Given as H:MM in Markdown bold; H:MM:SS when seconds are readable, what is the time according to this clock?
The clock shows **7:16**
